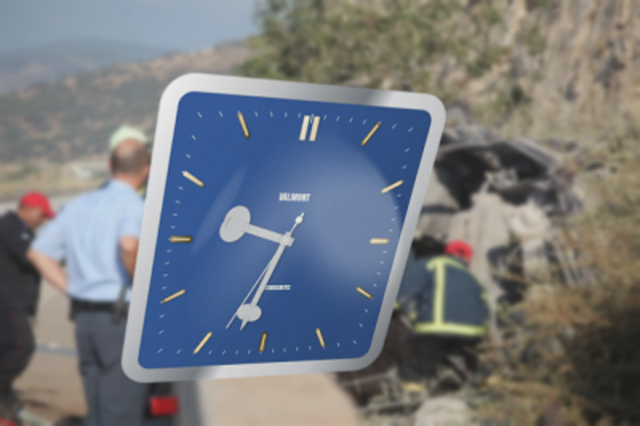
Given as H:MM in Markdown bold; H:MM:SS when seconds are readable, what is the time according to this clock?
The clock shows **9:32:34**
